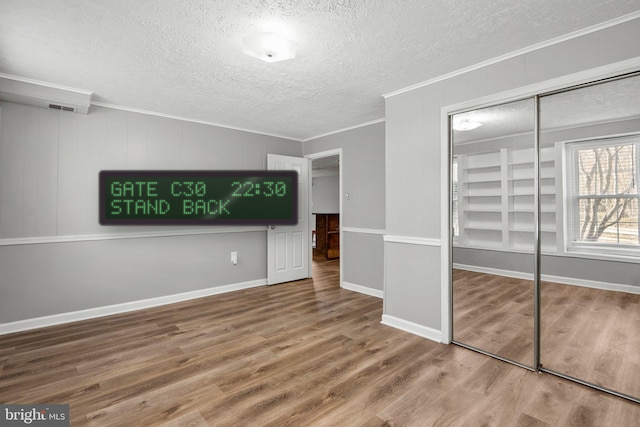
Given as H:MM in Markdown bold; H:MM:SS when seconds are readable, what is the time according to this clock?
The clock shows **22:30**
